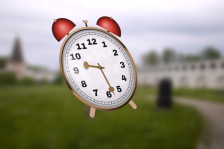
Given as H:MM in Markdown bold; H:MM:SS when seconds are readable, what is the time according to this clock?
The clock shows **9:28**
